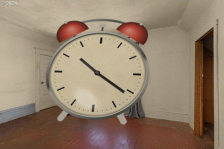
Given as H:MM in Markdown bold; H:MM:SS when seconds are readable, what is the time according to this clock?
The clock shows **10:21**
